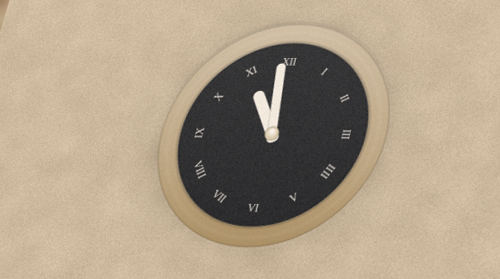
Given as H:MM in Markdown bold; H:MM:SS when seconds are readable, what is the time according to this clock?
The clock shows **10:59**
